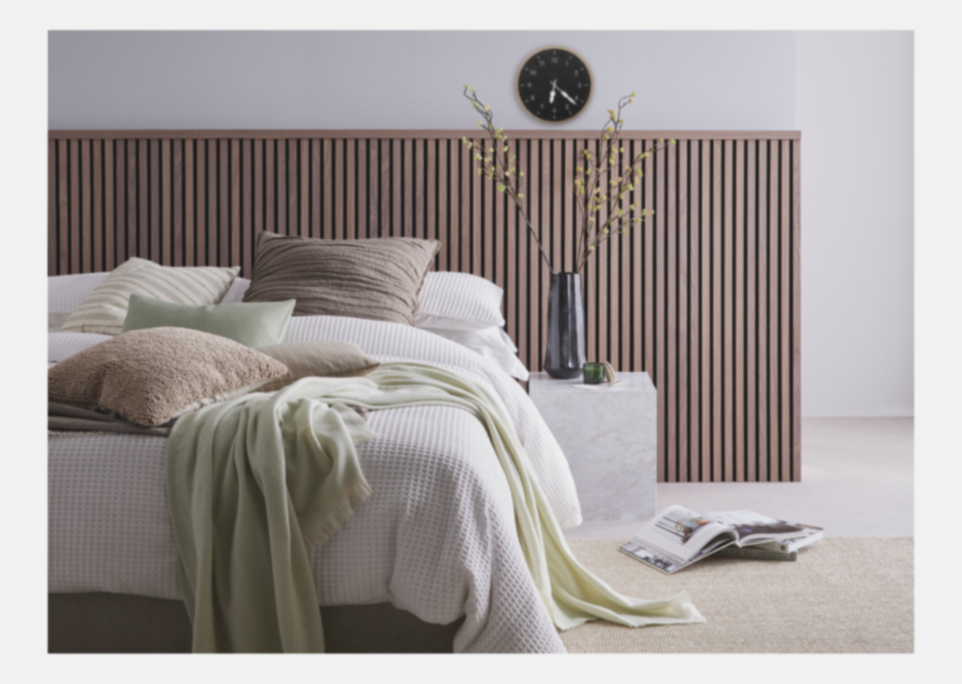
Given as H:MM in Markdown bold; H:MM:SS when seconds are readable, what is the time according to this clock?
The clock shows **6:22**
